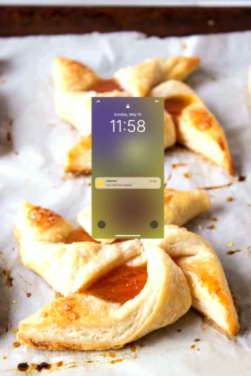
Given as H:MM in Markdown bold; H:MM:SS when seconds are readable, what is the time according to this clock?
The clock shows **11:58**
